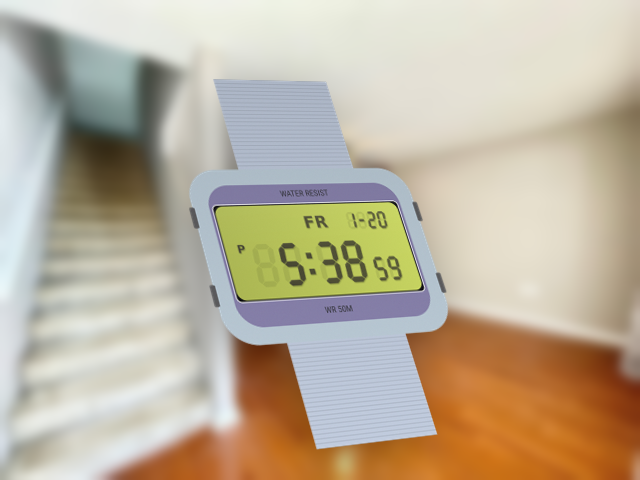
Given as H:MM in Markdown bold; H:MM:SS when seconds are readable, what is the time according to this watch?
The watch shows **5:38:59**
